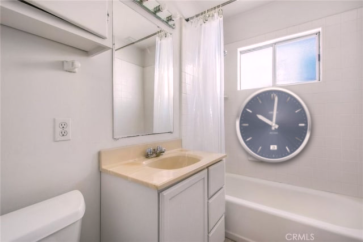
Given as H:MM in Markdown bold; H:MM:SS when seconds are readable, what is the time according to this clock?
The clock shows **10:01**
